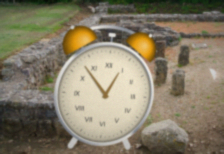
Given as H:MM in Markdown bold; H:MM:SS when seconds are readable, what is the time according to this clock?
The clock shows **12:53**
